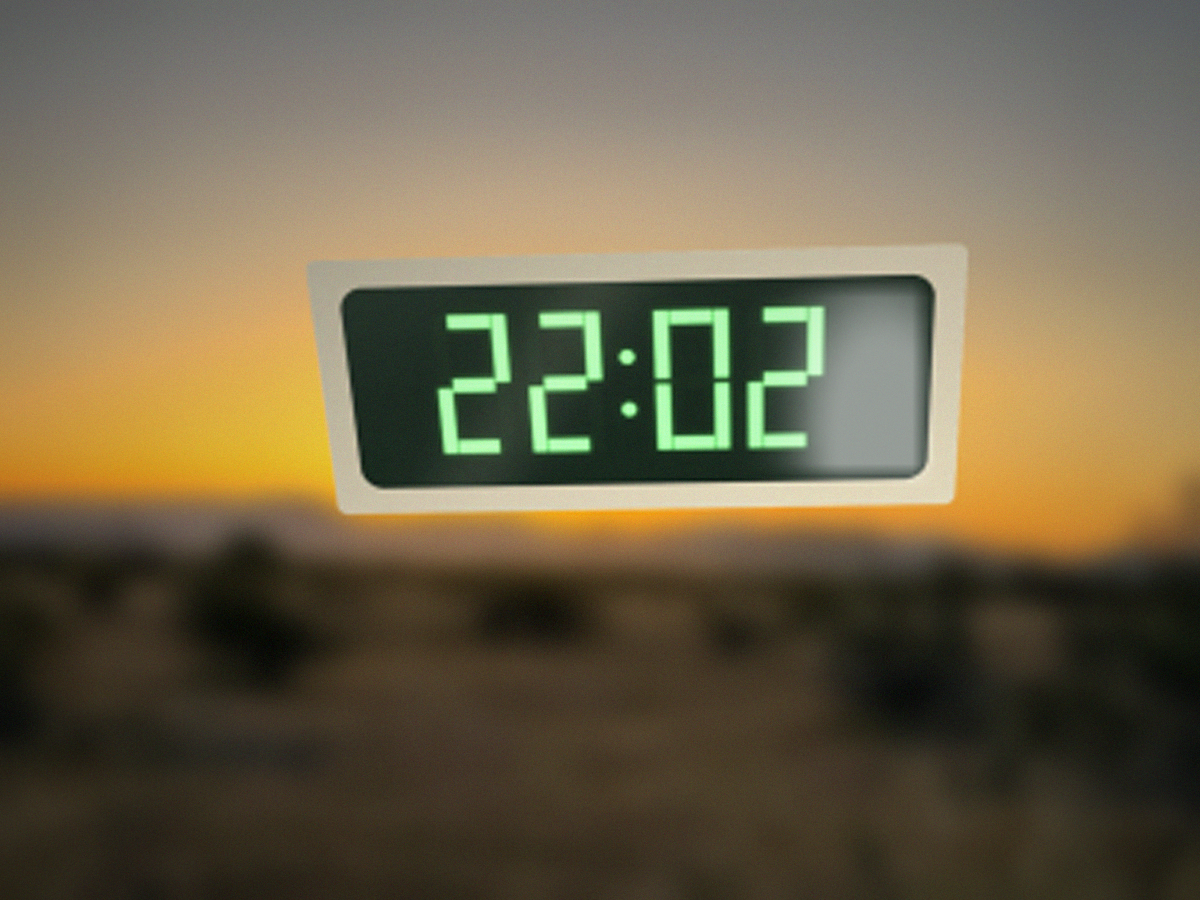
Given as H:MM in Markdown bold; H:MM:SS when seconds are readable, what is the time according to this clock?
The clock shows **22:02**
